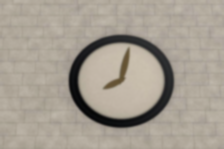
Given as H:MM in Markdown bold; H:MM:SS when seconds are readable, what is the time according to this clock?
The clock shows **8:02**
